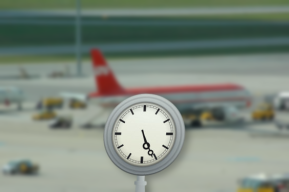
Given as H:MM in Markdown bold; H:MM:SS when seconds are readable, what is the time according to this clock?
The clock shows **5:26**
